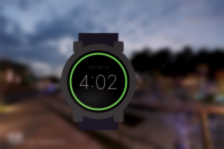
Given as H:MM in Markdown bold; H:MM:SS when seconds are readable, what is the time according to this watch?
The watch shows **4:02**
